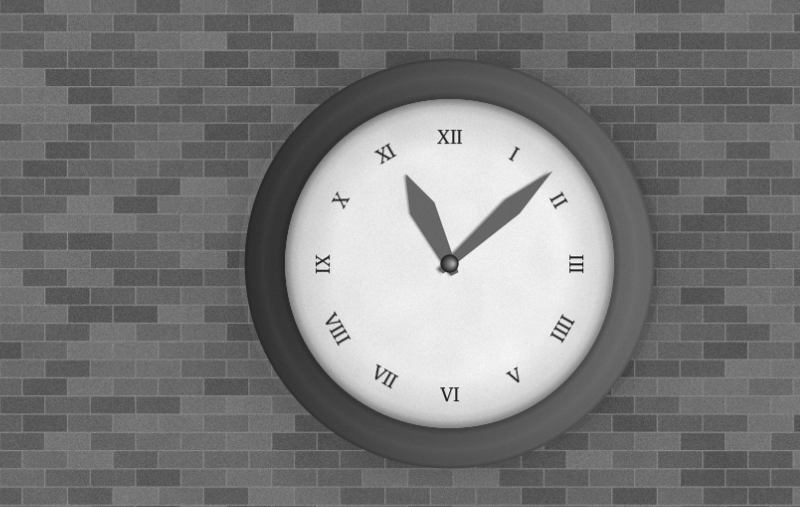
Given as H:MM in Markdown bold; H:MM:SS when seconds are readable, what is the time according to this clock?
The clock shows **11:08**
